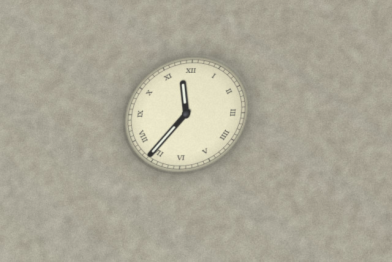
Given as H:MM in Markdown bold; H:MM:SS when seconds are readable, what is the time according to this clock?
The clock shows **11:36**
